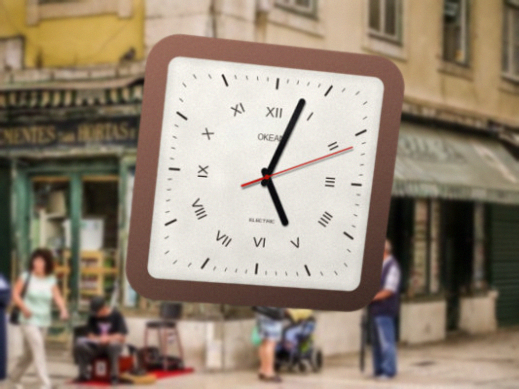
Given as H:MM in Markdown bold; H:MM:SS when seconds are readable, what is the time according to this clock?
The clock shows **5:03:11**
